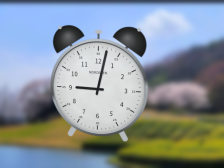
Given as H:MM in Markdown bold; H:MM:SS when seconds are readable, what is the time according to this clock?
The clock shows **9:02**
